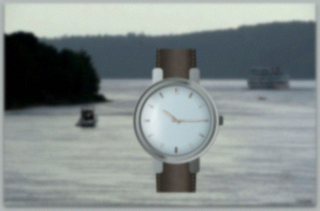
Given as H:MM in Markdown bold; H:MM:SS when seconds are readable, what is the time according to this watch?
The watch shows **10:15**
